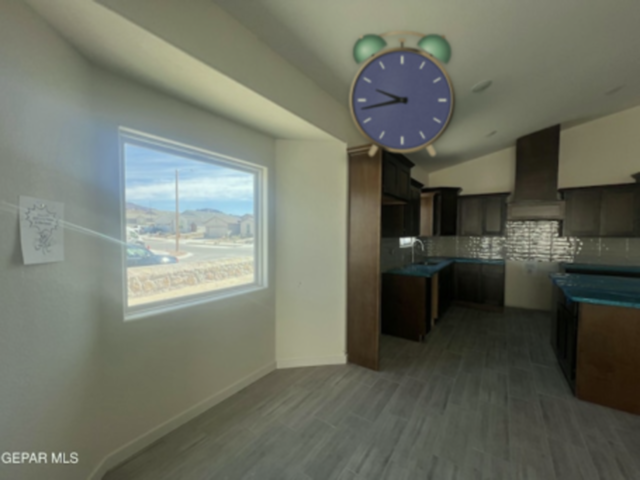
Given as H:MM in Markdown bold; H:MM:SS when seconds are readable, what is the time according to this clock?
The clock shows **9:43**
